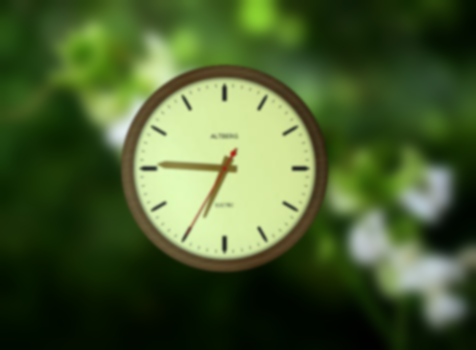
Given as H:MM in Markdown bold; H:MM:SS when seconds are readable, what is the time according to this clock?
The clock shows **6:45:35**
